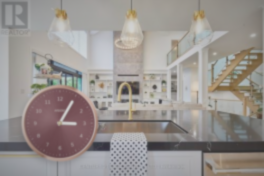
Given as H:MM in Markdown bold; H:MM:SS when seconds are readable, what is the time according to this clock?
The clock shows **3:05**
